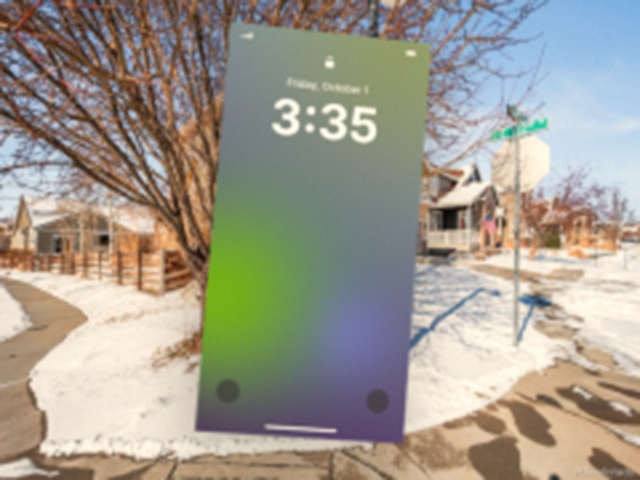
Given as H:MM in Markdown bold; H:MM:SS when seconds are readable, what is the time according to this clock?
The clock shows **3:35**
